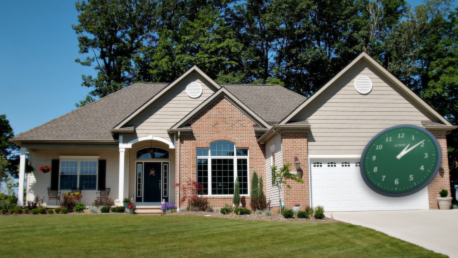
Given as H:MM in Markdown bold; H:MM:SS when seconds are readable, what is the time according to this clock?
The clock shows **1:09**
